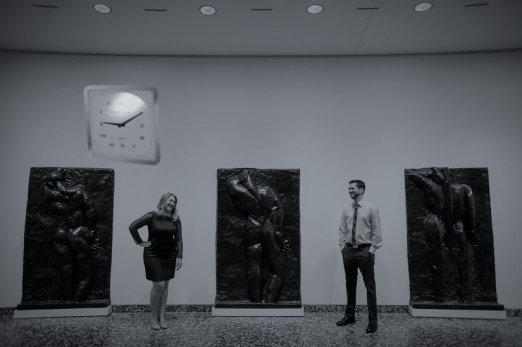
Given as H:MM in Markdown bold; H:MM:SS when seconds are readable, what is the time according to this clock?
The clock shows **9:10**
